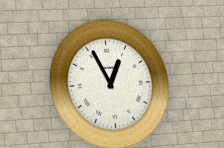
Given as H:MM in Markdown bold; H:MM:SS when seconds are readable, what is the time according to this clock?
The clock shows **12:56**
